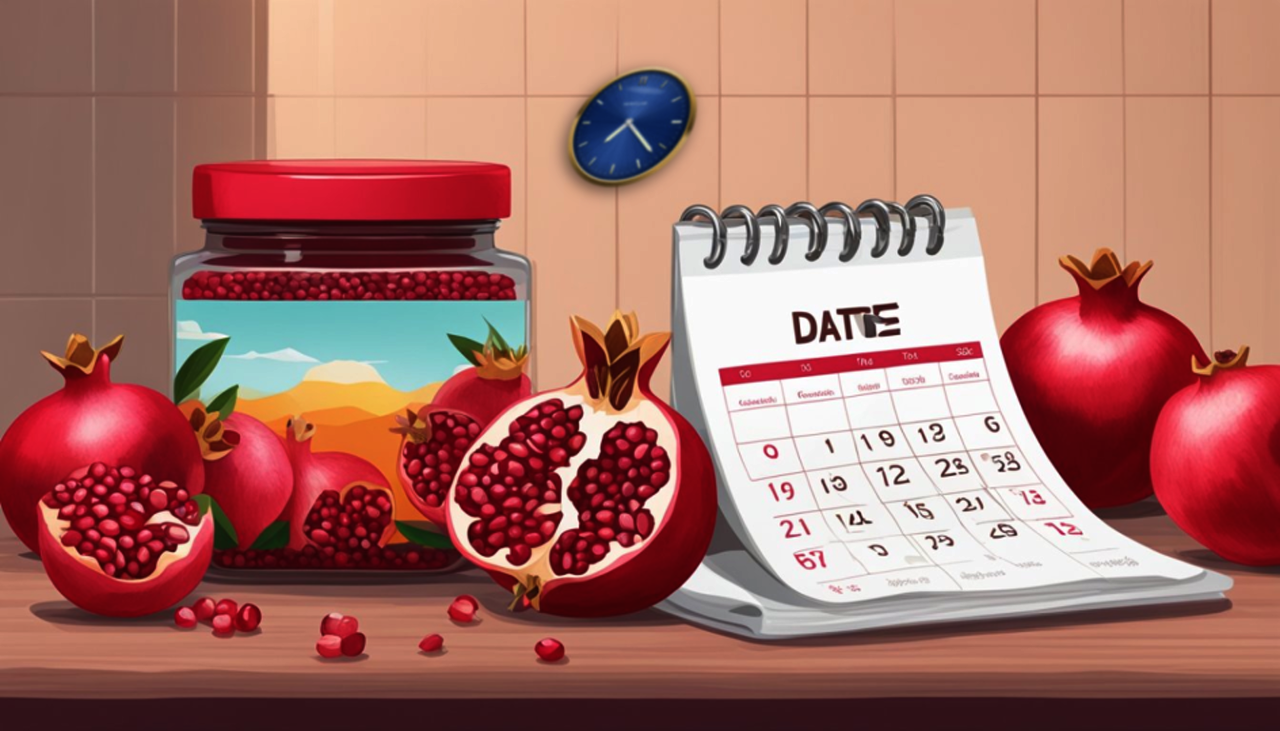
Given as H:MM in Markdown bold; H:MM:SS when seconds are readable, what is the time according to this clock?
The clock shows **7:22**
